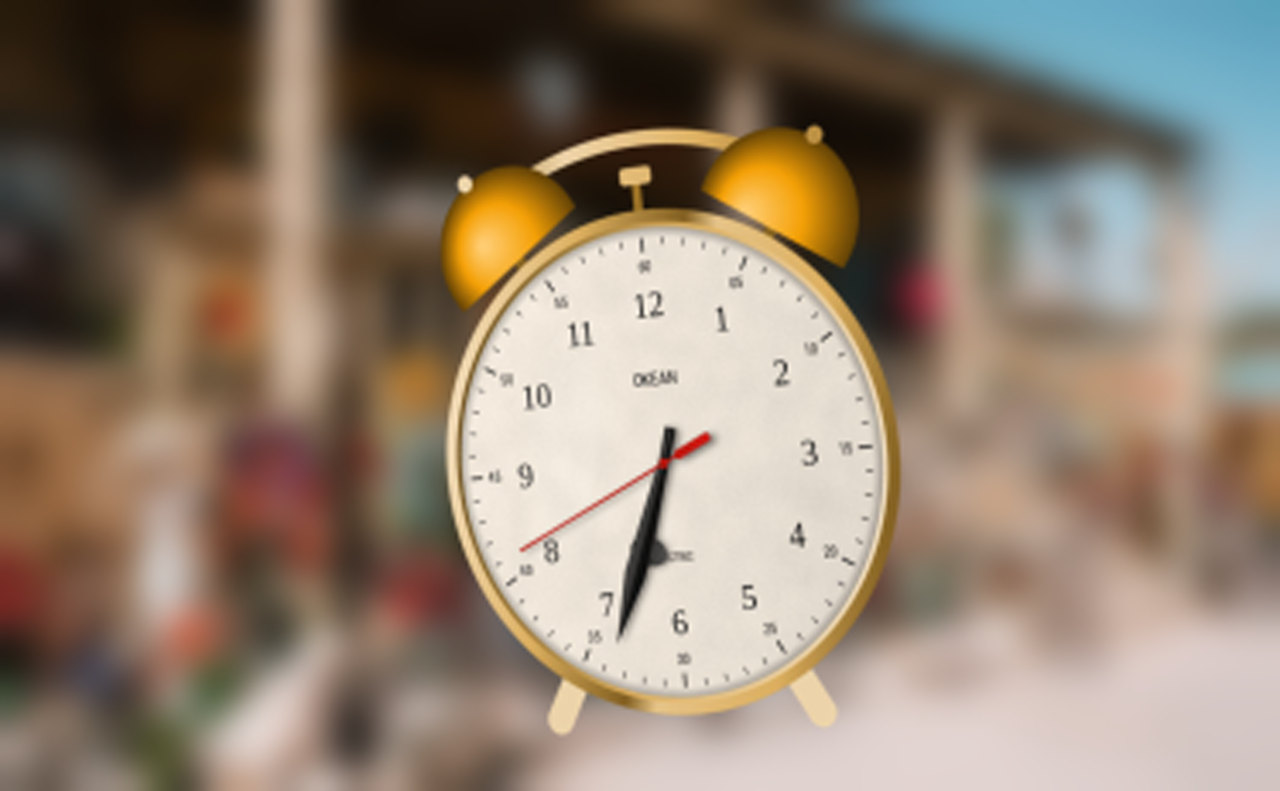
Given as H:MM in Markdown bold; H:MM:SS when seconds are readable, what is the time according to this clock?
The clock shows **6:33:41**
